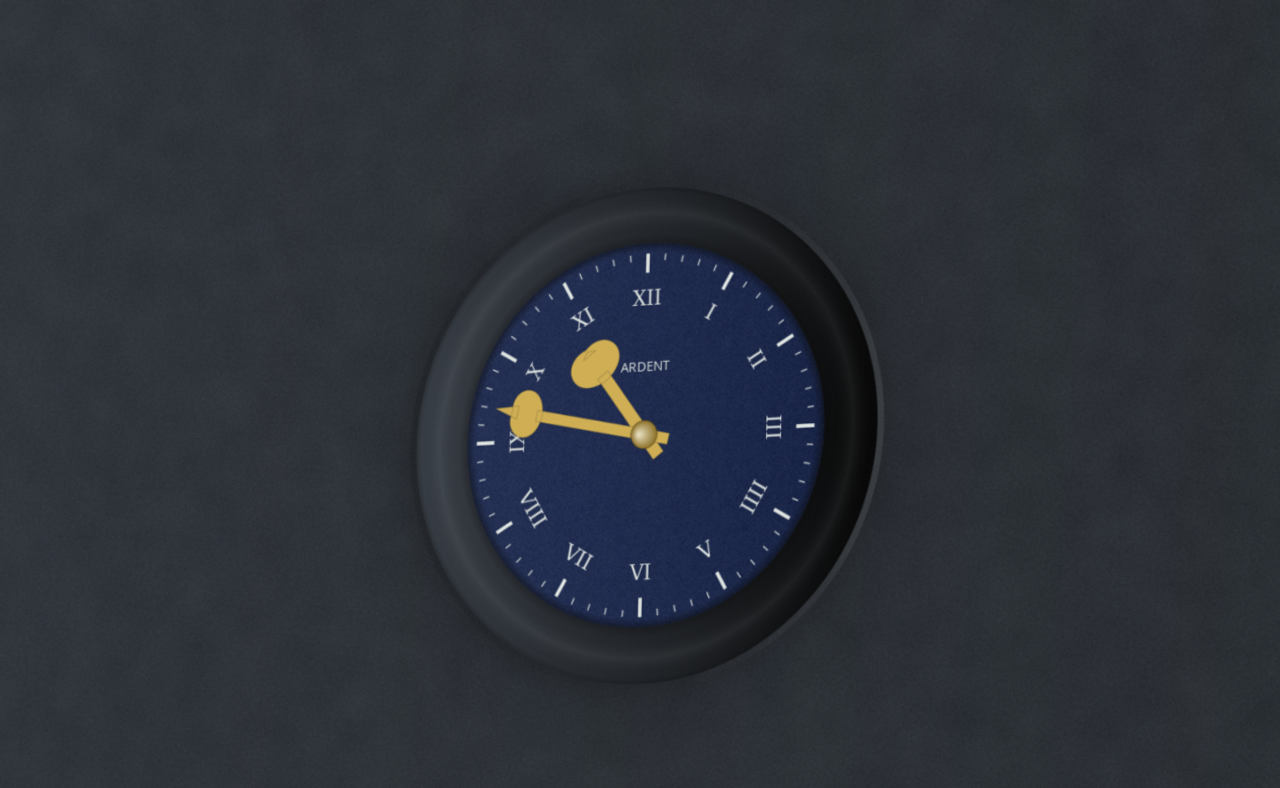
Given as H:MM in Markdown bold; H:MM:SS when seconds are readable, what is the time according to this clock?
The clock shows **10:47**
